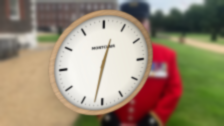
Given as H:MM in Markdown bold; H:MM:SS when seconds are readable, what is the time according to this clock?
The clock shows **12:32**
